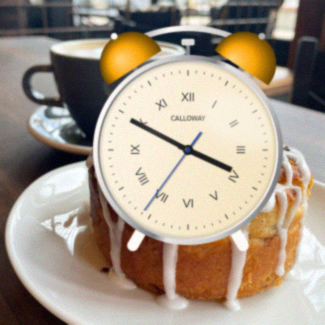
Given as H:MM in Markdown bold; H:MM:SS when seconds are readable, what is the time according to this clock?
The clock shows **3:49:36**
